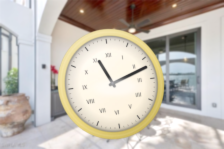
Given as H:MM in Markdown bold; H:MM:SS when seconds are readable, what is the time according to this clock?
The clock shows **11:12**
